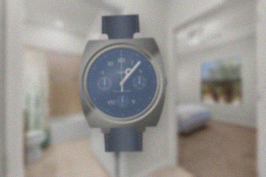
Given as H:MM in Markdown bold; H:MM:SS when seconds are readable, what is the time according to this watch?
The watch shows **1:07**
